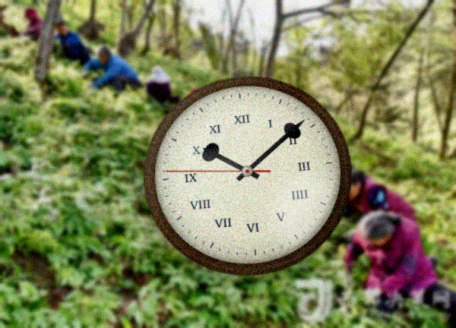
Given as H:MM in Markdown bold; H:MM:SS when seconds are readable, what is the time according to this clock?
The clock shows **10:08:46**
